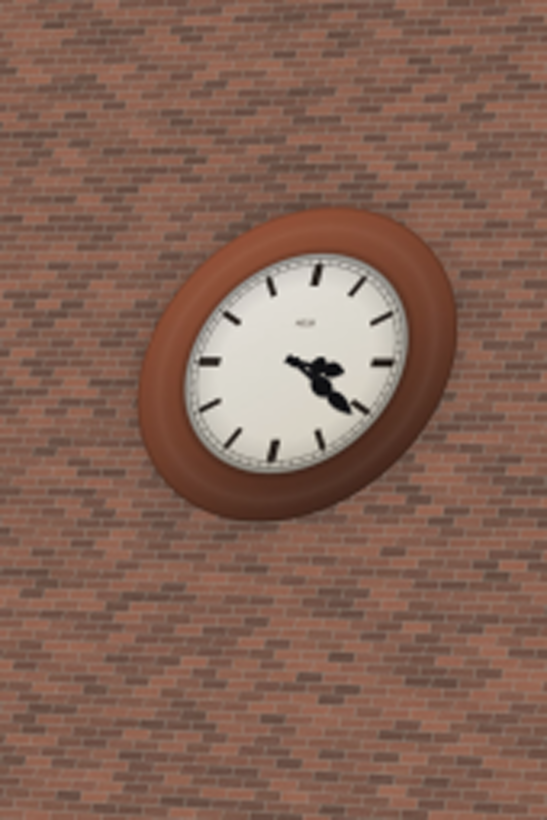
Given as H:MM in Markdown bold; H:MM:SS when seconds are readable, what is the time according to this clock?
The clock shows **3:21**
